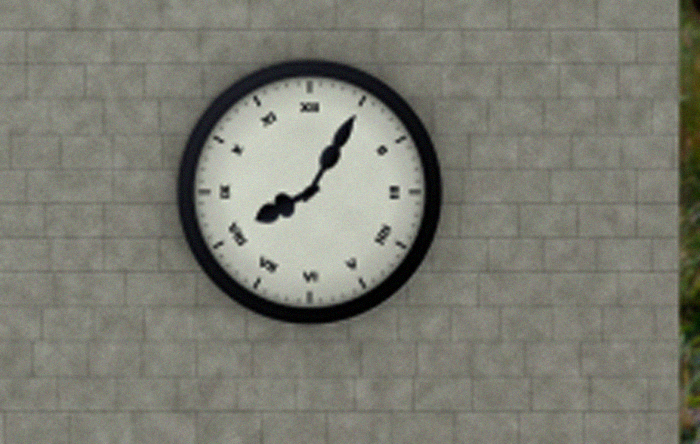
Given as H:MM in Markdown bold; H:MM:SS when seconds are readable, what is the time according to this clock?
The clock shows **8:05**
